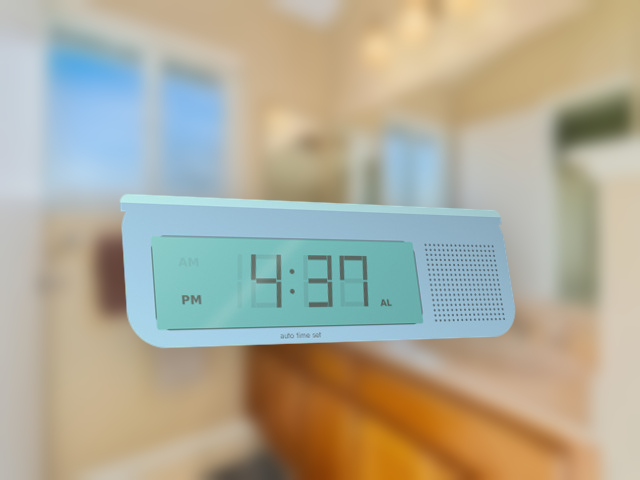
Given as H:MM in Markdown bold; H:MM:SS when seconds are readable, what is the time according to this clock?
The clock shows **4:37**
